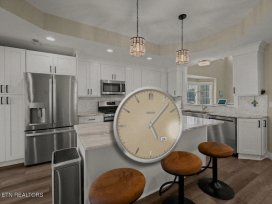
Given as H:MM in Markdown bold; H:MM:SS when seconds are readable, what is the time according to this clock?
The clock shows **5:07**
